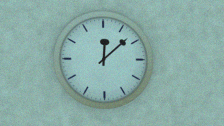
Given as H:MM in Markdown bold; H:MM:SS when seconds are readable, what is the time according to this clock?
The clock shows **12:08**
